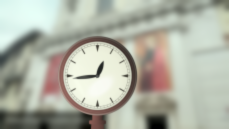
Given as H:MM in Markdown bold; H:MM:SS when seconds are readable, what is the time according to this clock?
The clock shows **12:44**
